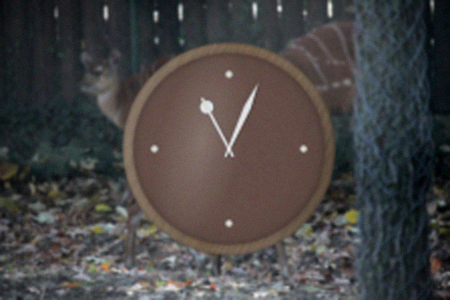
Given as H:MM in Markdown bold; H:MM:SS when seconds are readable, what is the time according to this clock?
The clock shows **11:04**
